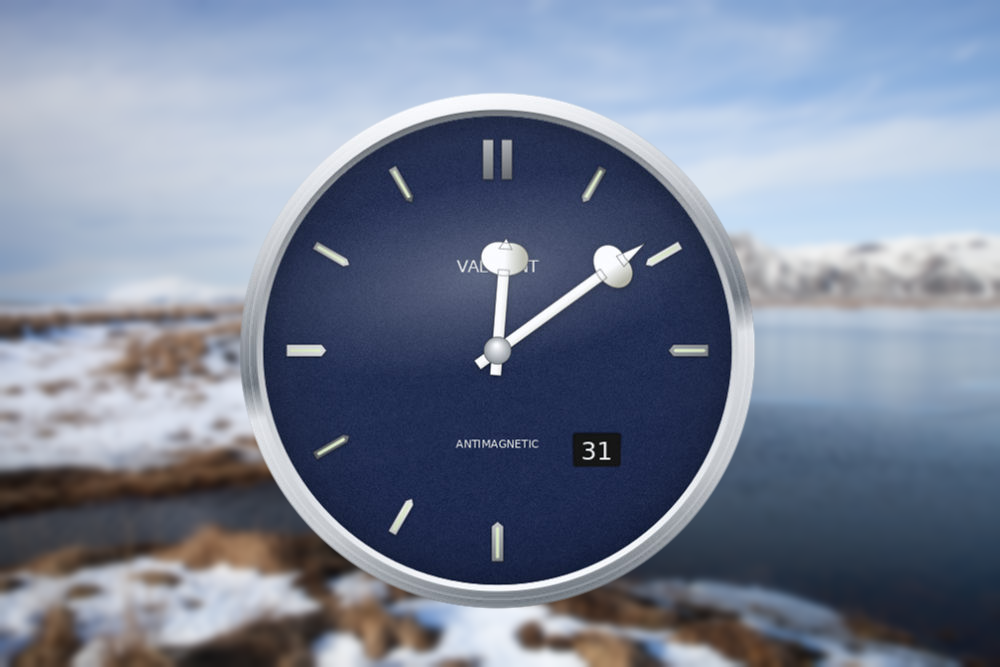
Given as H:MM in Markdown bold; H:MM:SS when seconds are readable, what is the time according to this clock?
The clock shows **12:09**
